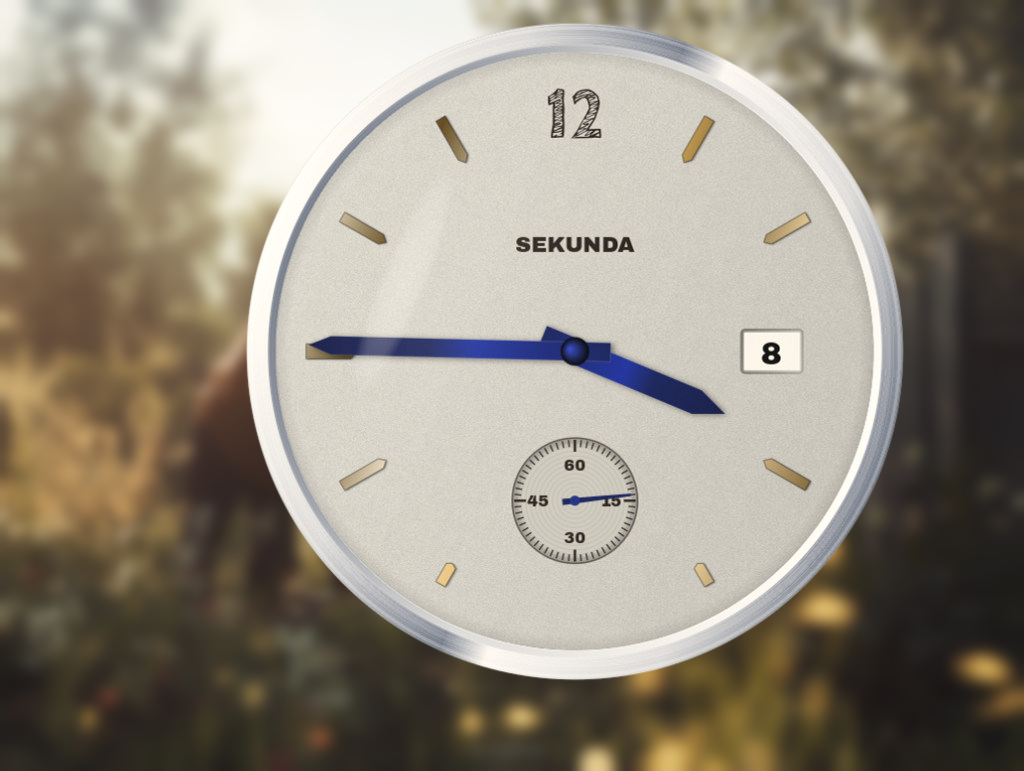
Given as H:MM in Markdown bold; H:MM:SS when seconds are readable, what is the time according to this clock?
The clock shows **3:45:14**
